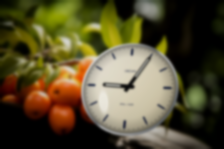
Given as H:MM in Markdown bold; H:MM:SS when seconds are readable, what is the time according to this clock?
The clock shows **9:05**
